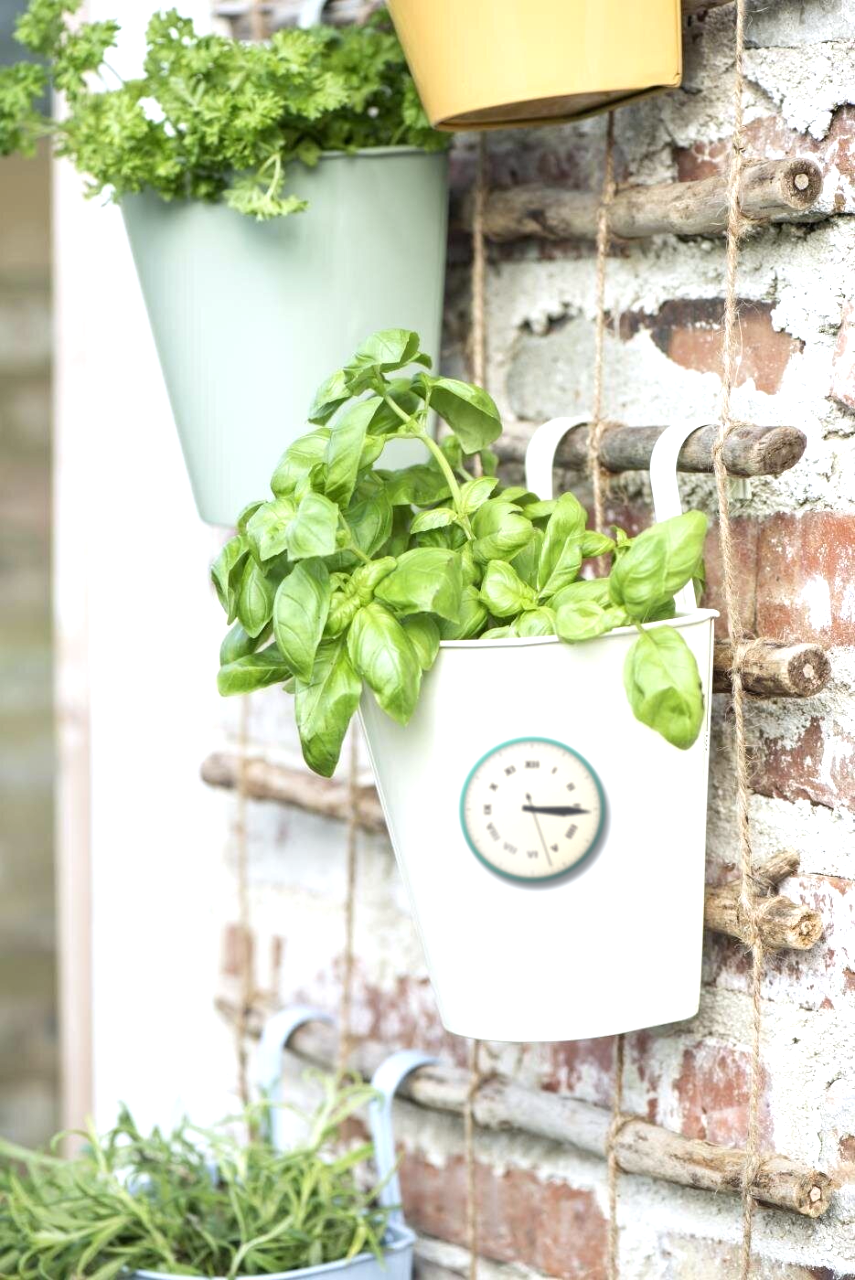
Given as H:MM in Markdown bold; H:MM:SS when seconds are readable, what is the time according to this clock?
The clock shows **3:15:27**
